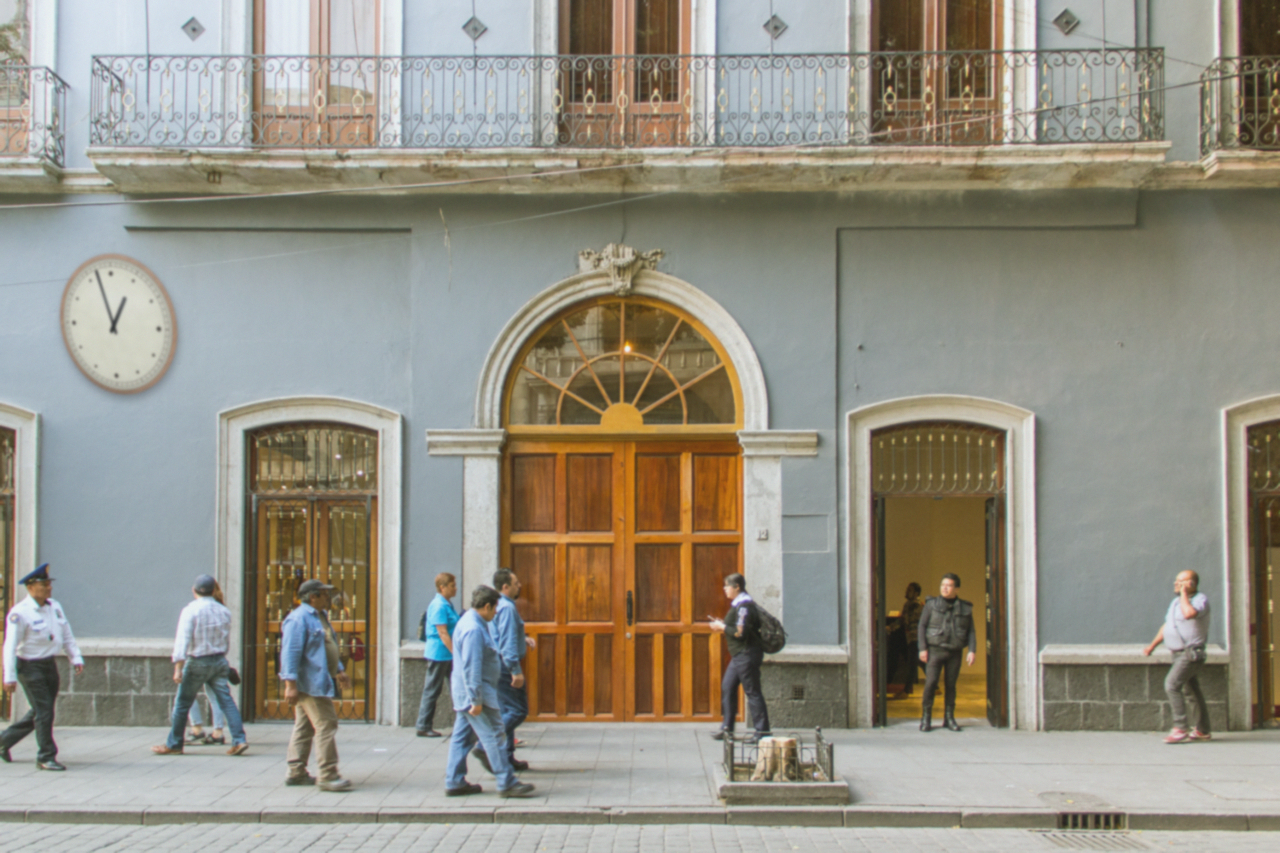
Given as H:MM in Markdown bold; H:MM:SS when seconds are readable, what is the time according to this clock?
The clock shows **12:57**
